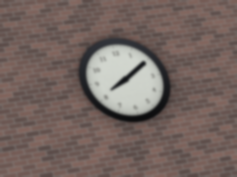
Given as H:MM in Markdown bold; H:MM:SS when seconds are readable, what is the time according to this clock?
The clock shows **8:10**
